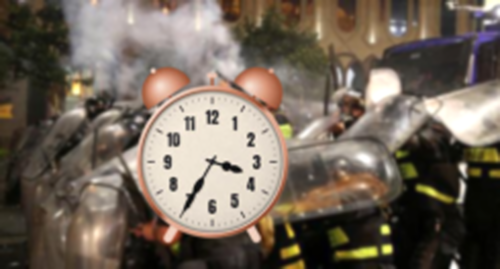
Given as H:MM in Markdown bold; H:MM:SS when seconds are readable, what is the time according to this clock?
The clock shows **3:35**
